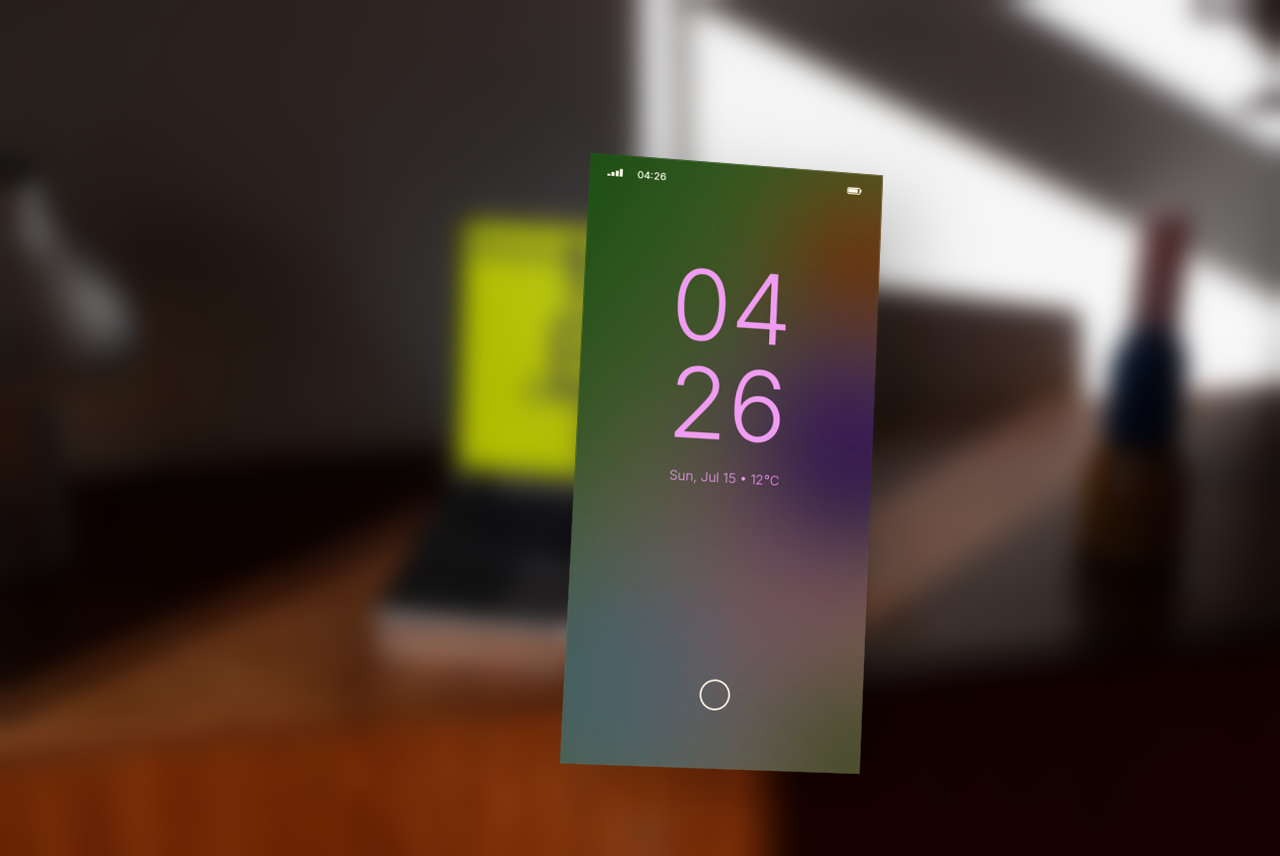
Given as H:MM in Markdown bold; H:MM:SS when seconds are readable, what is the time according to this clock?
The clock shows **4:26**
